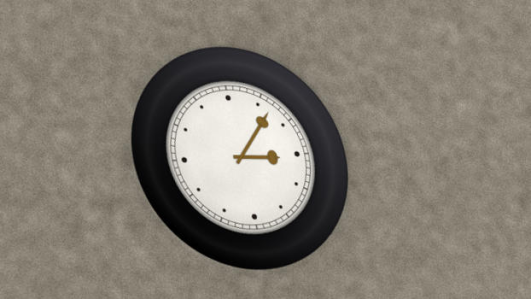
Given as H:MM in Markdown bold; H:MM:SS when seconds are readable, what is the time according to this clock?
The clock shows **3:07**
